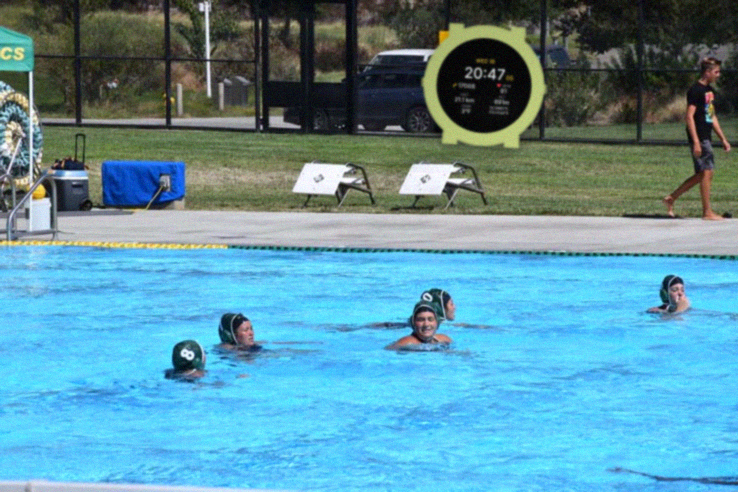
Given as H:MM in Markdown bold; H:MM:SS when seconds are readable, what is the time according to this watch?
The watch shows **20:47**
